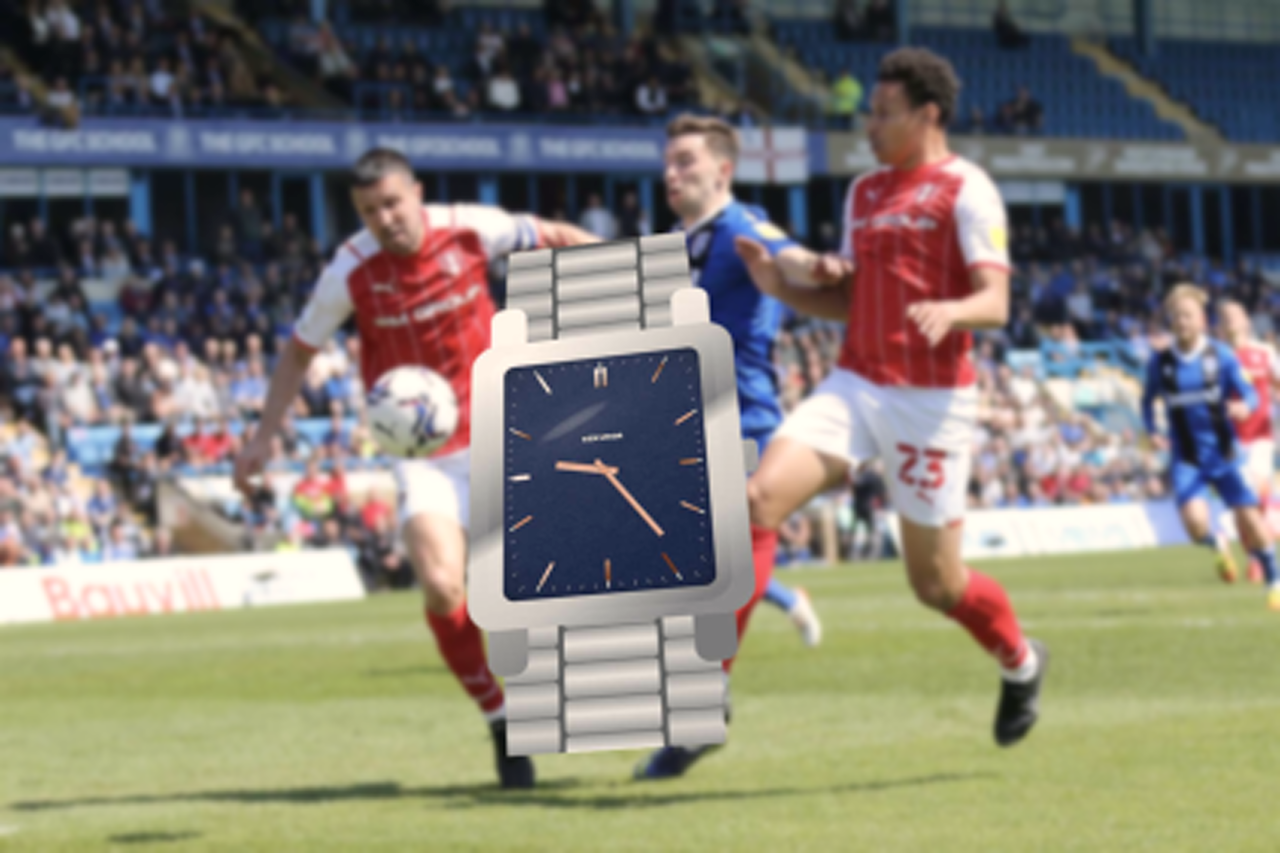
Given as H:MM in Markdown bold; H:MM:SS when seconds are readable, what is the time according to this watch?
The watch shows **9:24**
